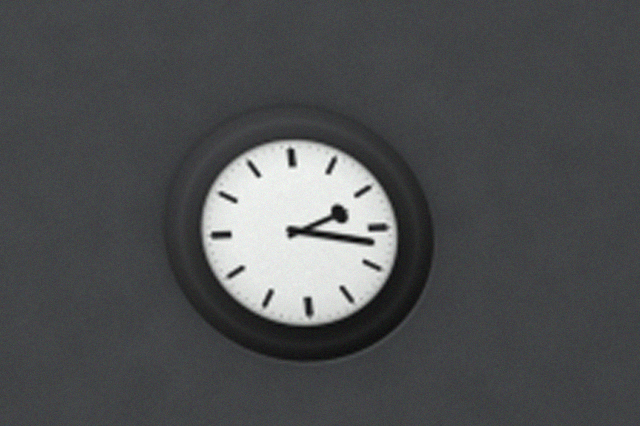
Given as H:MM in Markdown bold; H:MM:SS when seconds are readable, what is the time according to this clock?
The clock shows **2:17**
